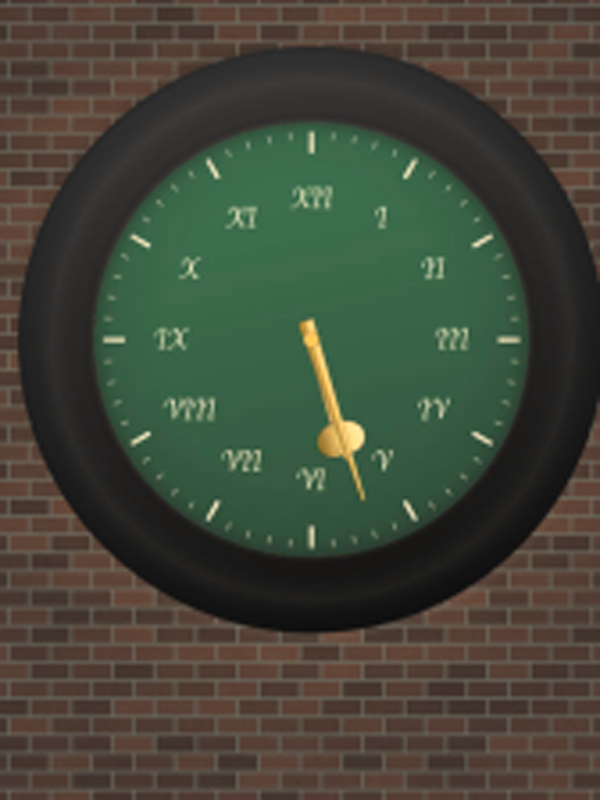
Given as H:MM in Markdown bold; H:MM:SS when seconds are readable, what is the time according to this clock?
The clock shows **5:27**
